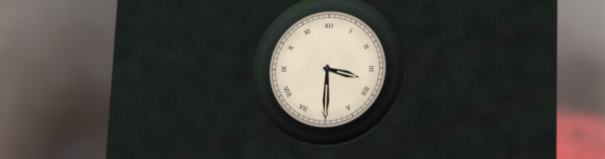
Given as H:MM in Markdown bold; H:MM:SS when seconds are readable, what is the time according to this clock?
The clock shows **3:30**
